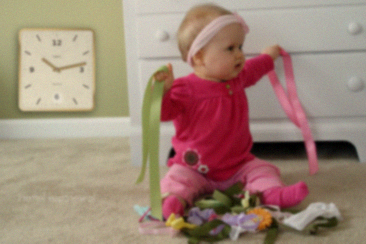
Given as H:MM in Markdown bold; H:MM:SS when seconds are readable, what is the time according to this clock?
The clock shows **10:13**
